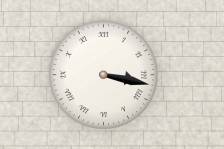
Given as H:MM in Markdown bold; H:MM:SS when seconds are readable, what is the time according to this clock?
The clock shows **3:17**
